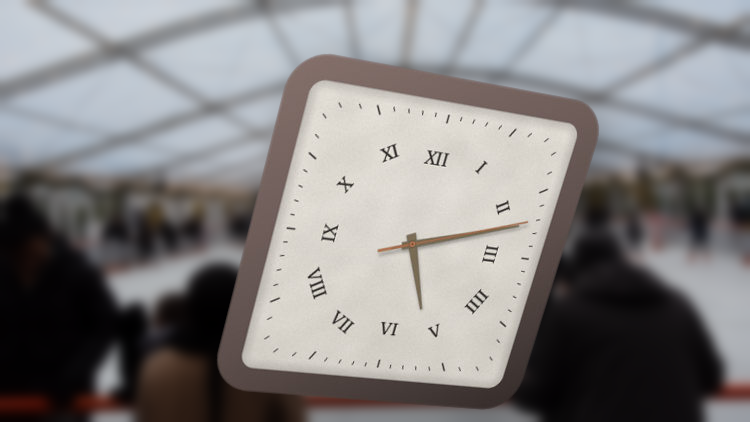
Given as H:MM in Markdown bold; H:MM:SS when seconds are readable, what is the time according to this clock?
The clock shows **5:12:12**
